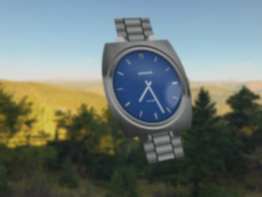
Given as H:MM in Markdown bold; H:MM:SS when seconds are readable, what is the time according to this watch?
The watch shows **7:27**
